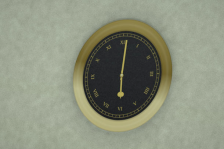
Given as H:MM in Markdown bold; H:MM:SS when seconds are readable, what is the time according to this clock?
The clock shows **6:01**
